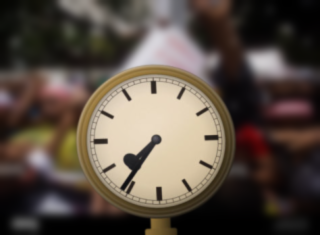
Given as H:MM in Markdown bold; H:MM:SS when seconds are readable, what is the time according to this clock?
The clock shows **7:36**
